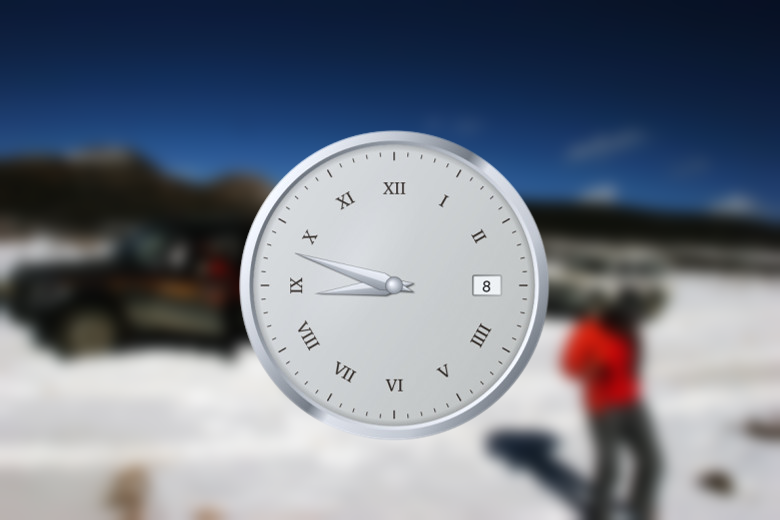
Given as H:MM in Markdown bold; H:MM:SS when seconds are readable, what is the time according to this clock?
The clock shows **8:48**
